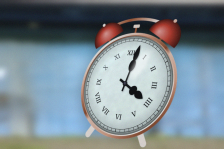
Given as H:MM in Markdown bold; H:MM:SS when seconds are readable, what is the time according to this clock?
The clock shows **4:02**
